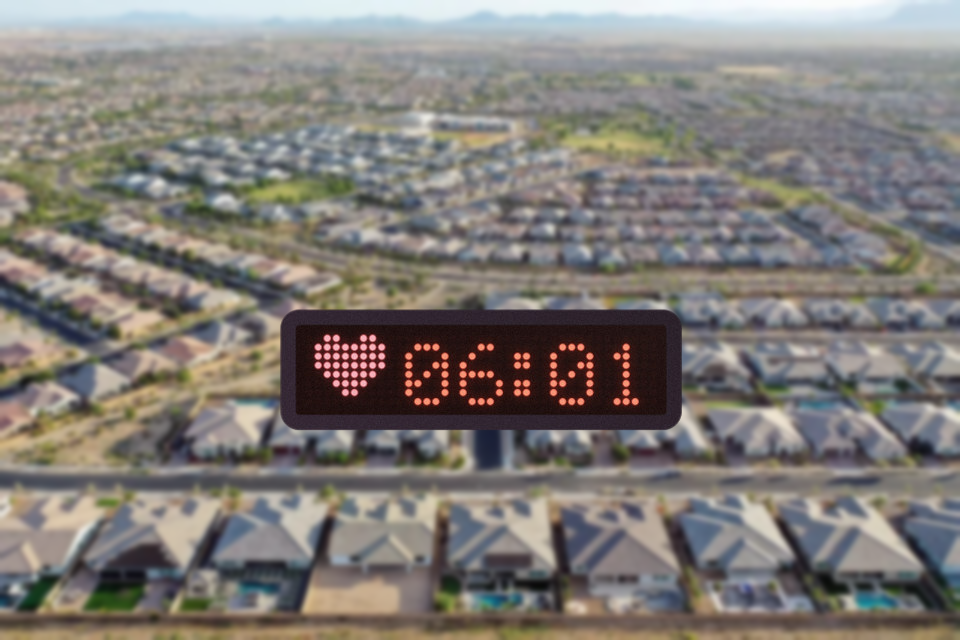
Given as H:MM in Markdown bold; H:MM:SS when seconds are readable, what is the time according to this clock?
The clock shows **6:01**
